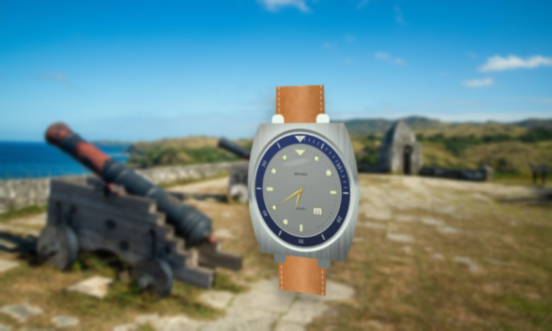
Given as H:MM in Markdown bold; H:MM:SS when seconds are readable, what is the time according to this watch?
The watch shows **6:40**
